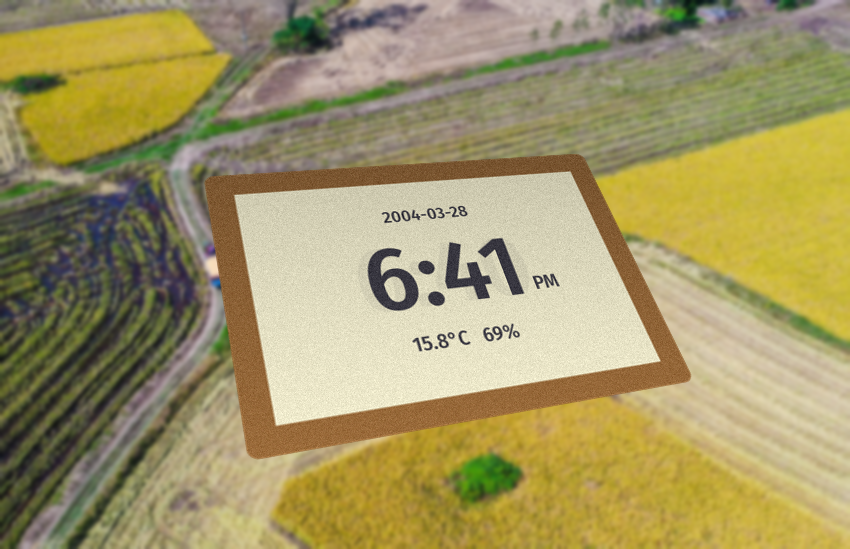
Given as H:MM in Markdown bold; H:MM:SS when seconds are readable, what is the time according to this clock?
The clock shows **6:41**
